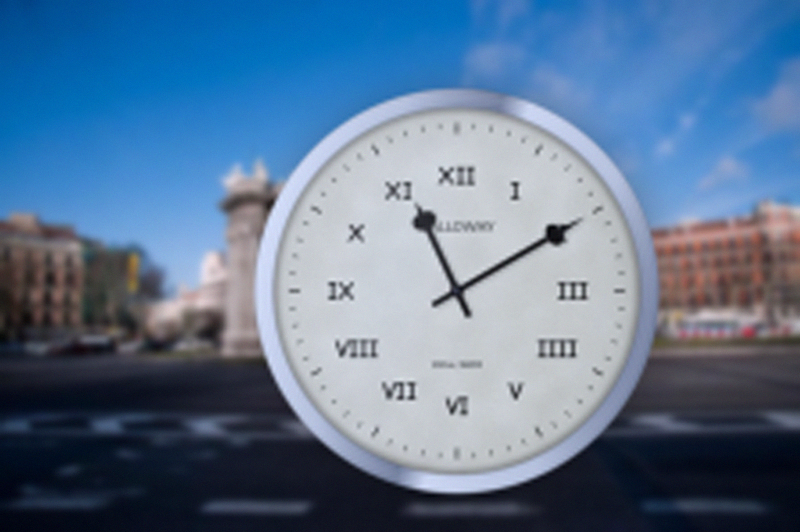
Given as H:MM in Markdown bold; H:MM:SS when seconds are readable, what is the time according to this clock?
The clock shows **11:10**
